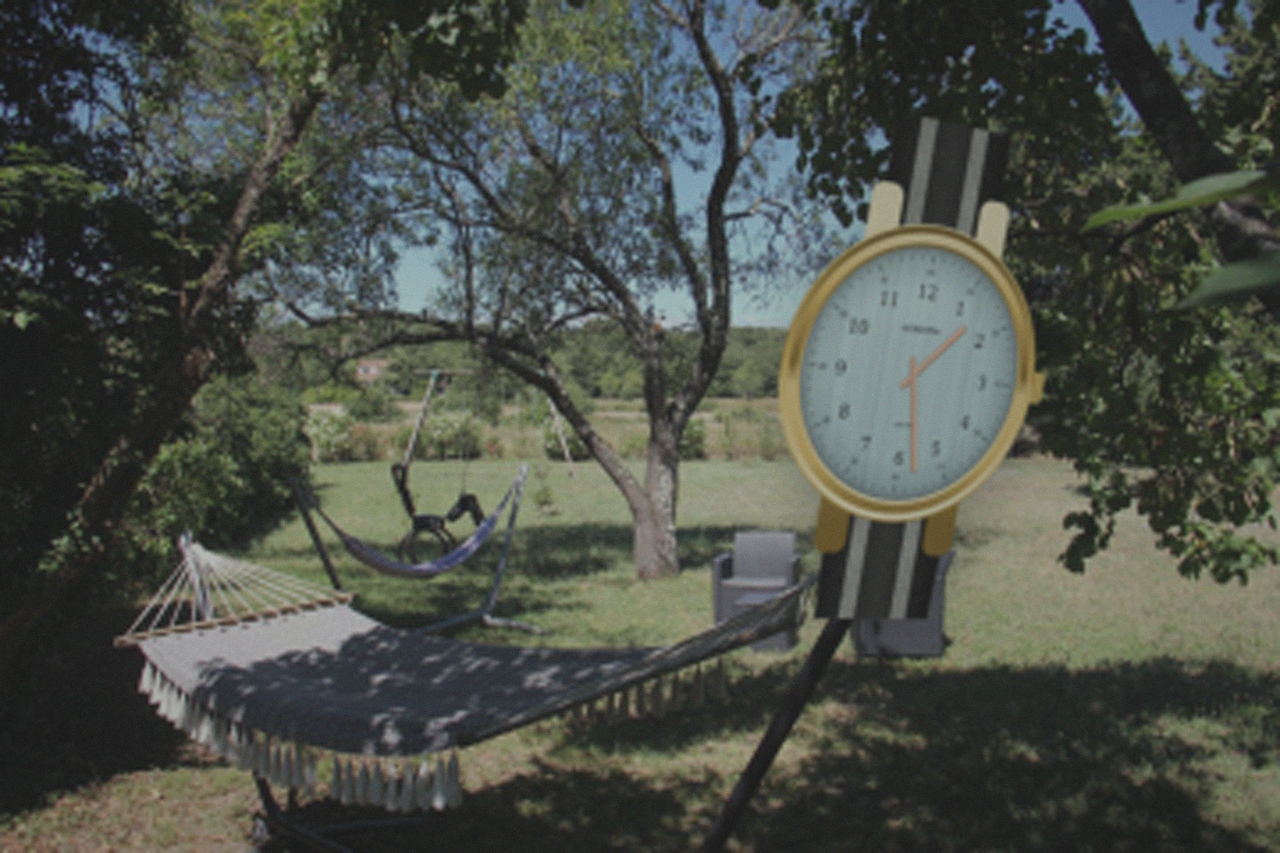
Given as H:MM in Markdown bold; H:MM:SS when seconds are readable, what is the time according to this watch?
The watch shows **1:28**
